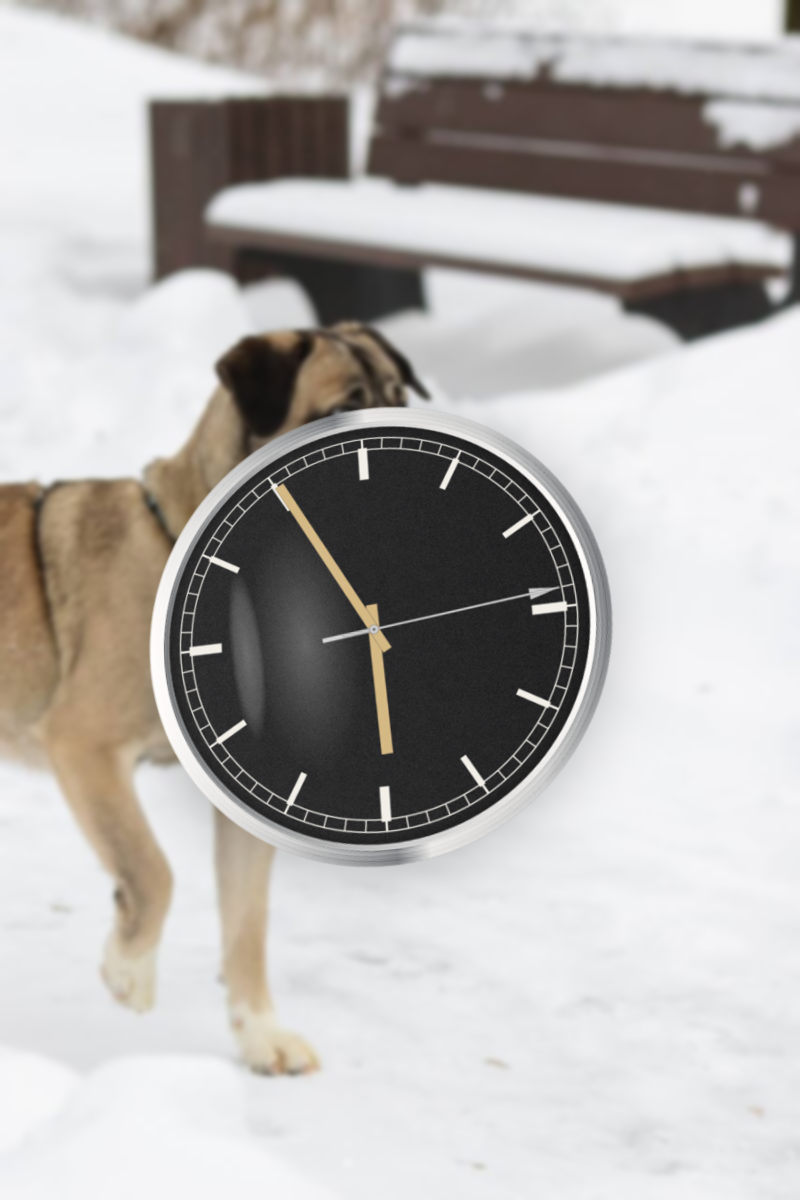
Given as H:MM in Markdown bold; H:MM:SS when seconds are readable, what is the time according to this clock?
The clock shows **5:55:14**
